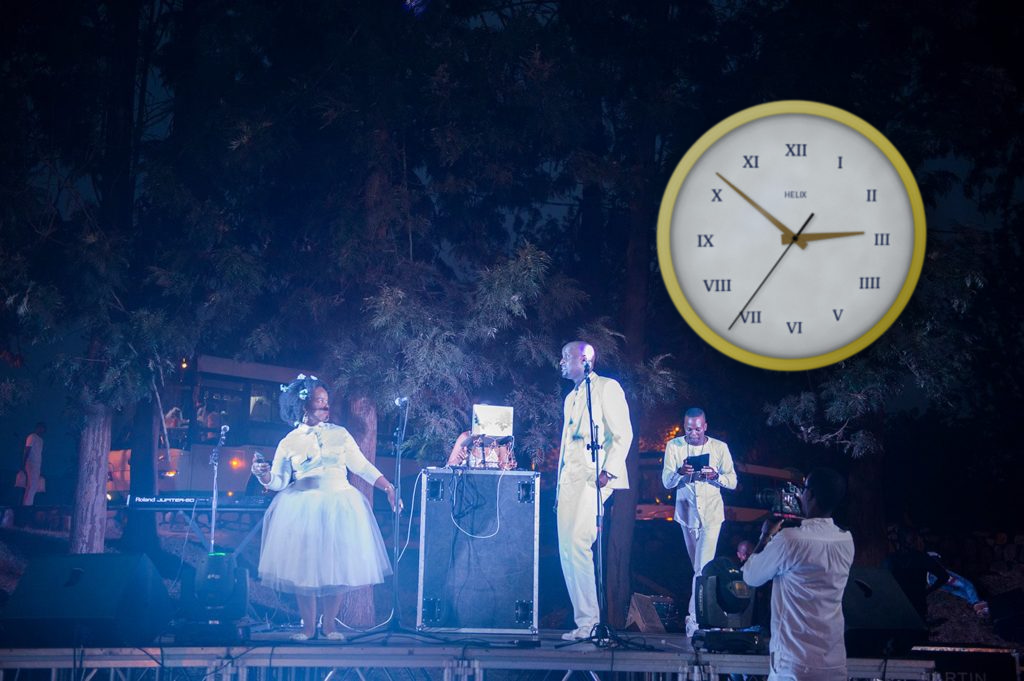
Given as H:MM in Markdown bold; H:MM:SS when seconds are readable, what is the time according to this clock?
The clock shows **2:51:36**
